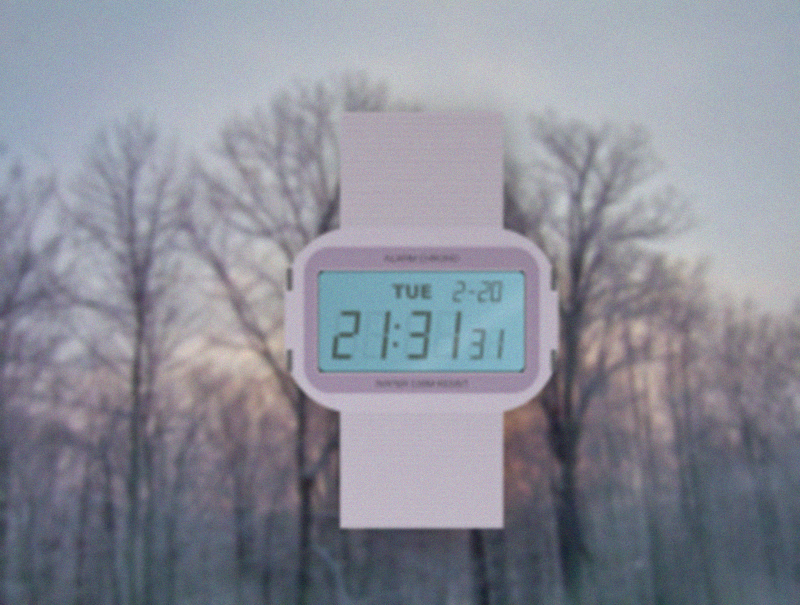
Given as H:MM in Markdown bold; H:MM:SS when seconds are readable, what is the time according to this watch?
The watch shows **21:31:31**
